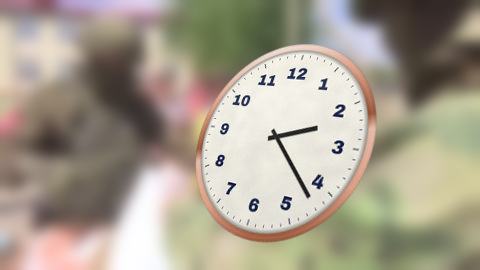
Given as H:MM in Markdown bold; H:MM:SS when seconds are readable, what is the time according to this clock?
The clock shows **2:22**
